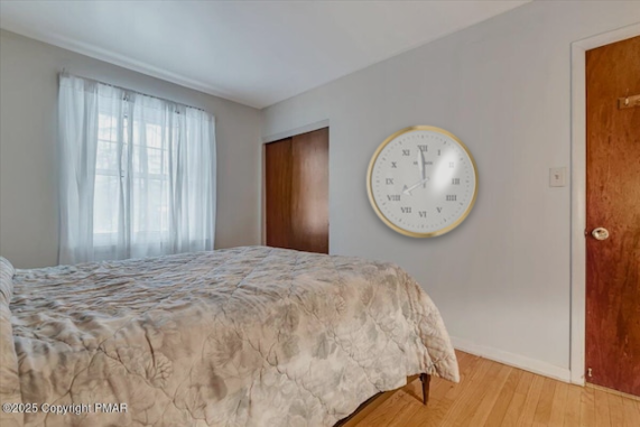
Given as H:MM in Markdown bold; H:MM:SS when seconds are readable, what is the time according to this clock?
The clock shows **7:59**
